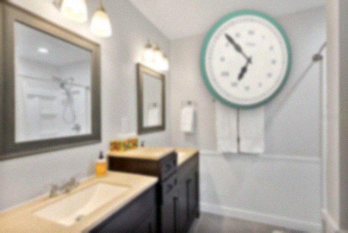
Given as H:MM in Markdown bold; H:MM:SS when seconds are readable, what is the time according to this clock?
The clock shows **6:52**
